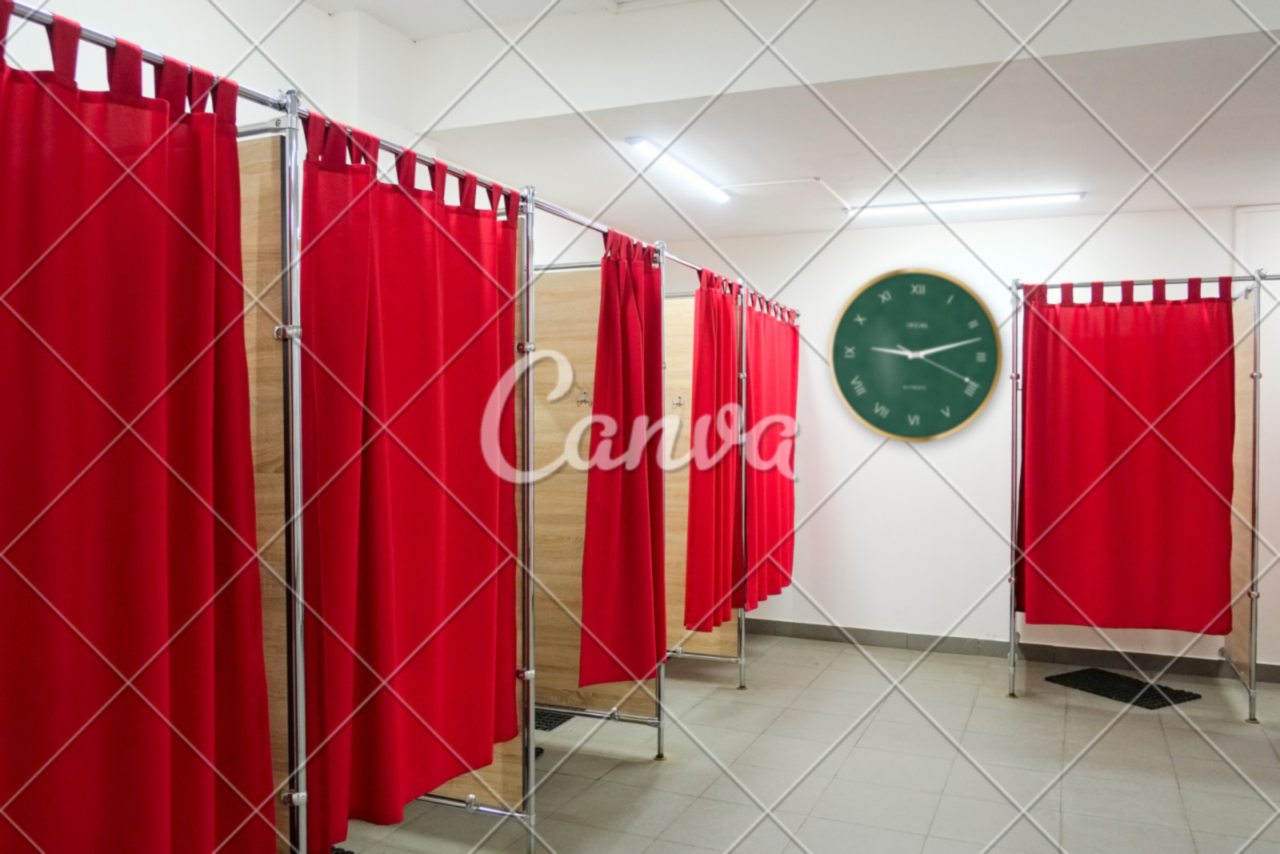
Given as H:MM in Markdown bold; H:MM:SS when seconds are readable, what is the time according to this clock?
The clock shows **9:12:19**
